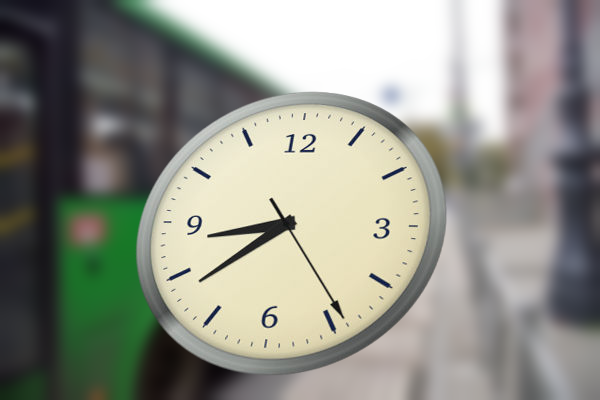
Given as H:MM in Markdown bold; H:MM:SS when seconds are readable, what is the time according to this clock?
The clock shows **8:38:24**
